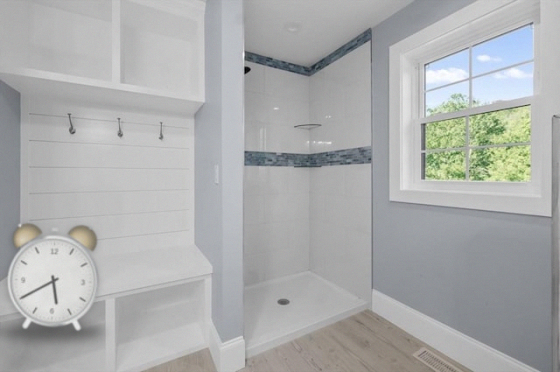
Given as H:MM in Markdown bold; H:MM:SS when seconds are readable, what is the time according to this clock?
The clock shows **5:40**
